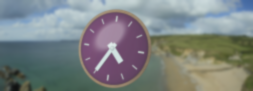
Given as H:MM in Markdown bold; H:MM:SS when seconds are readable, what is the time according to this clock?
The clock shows **4:35**
